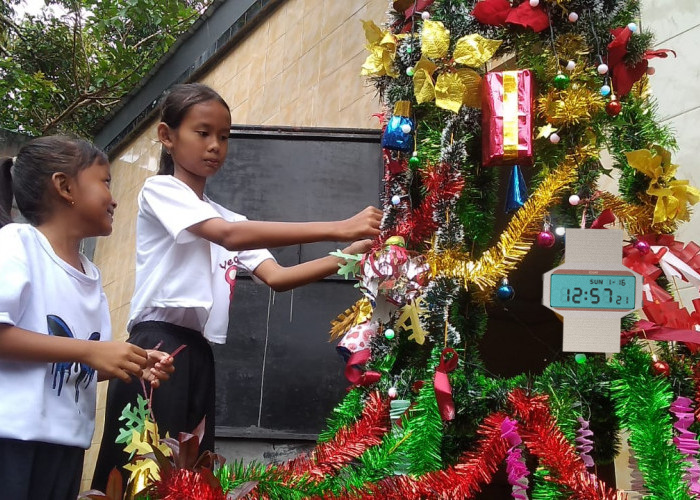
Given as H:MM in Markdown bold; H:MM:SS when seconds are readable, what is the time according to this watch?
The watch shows **12:57:21**
